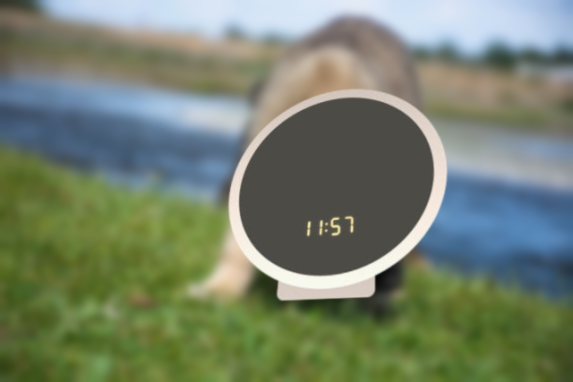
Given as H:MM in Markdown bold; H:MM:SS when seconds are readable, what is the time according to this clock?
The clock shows **11:57**
